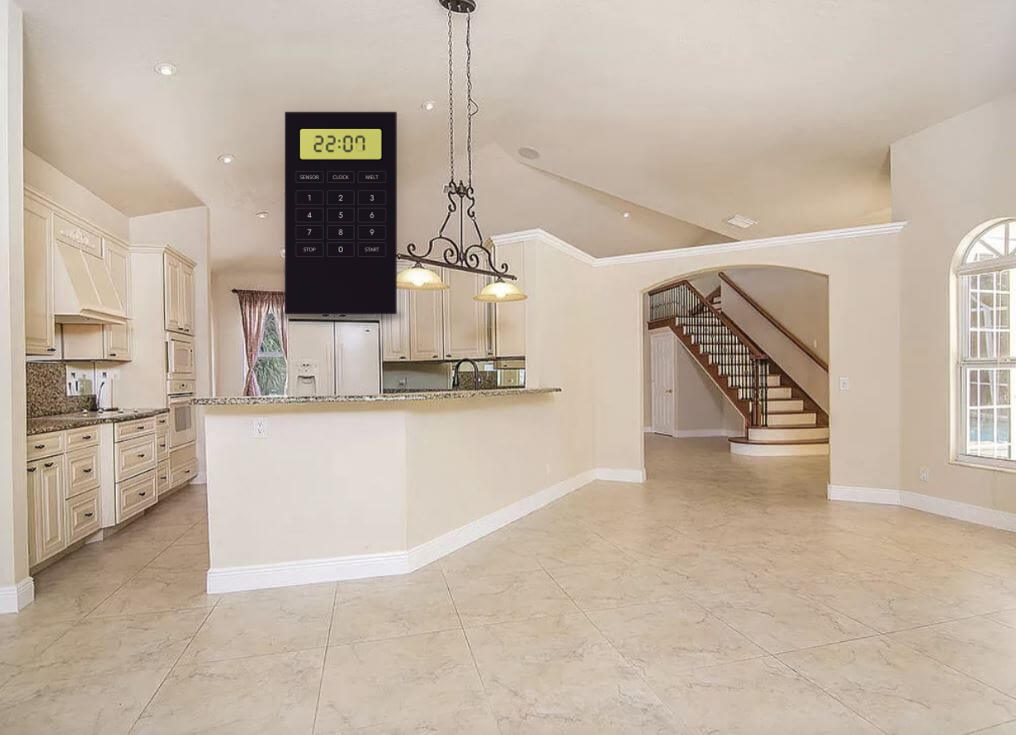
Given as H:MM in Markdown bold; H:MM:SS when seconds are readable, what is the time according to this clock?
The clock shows **22:07**
